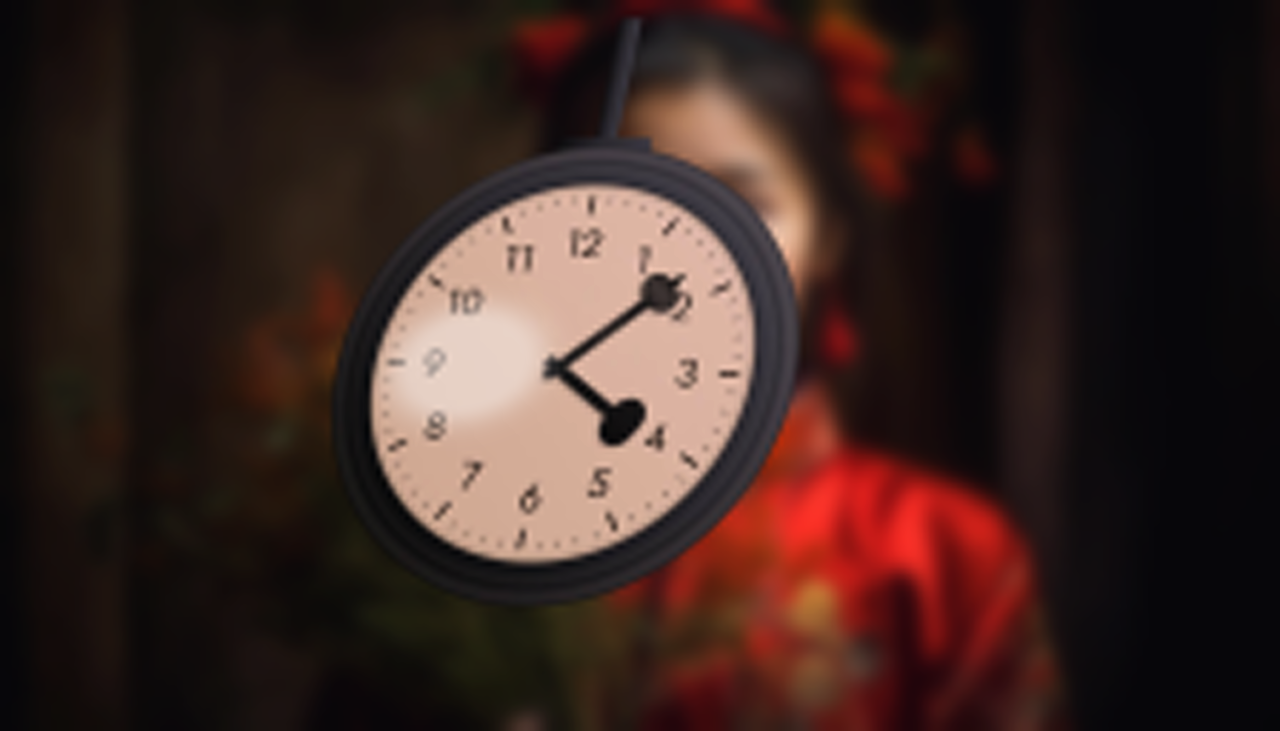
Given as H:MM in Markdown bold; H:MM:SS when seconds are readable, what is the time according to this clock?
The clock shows **4:08**
